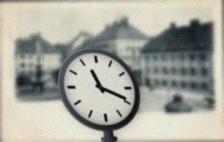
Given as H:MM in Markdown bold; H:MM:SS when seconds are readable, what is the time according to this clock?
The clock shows **11:19**
